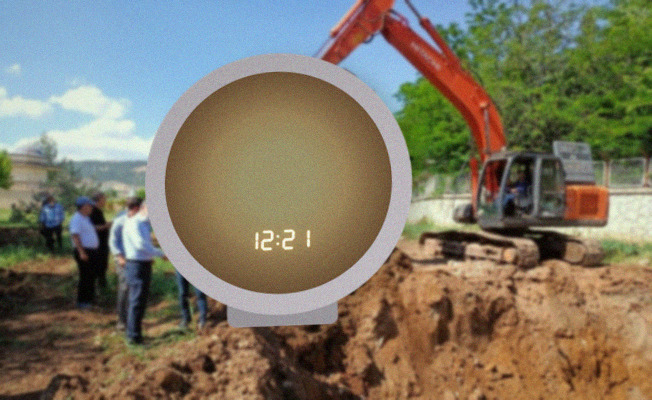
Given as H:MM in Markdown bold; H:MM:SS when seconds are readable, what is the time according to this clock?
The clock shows **12:21**
